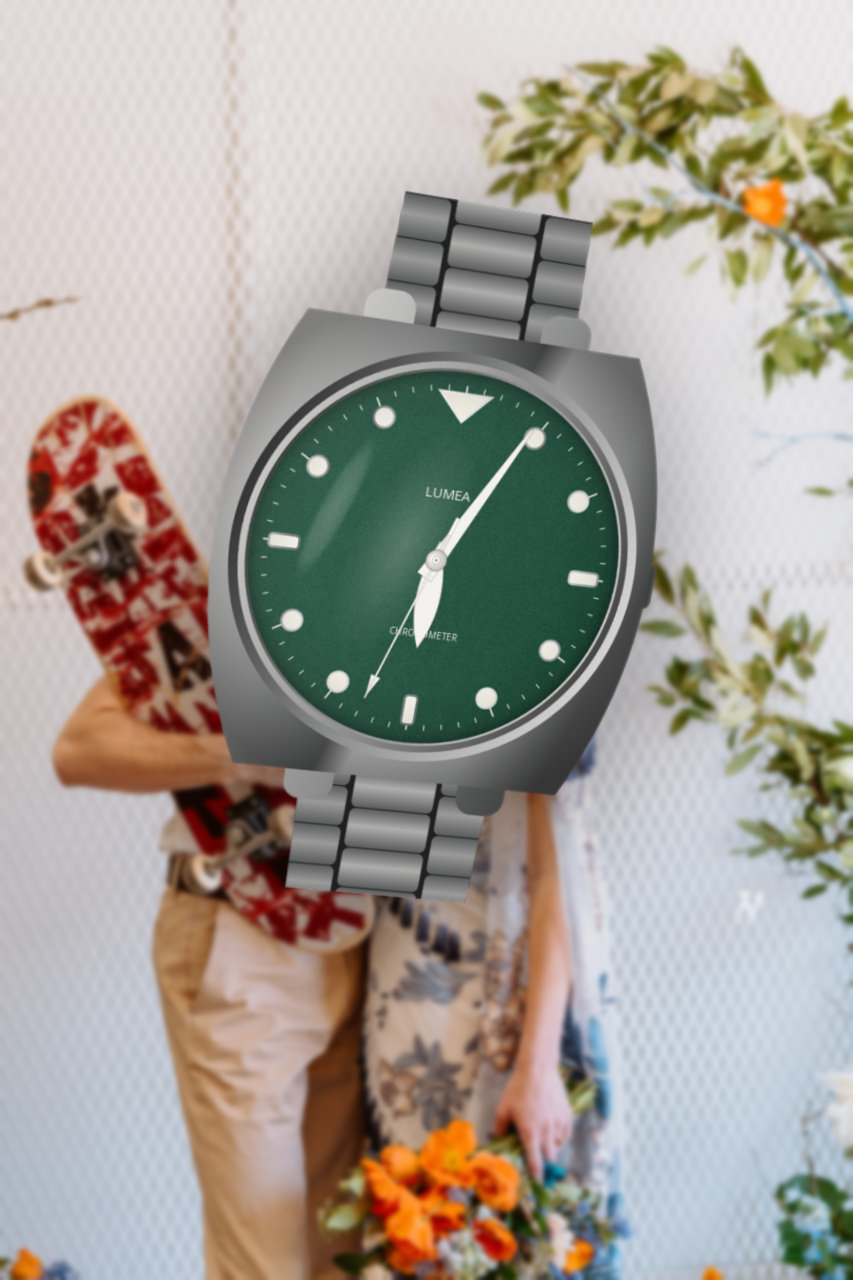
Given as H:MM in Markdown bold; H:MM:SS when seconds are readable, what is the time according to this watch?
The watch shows **6:04:33**
